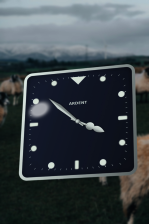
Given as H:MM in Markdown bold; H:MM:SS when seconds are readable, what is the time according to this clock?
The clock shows **3:52**
